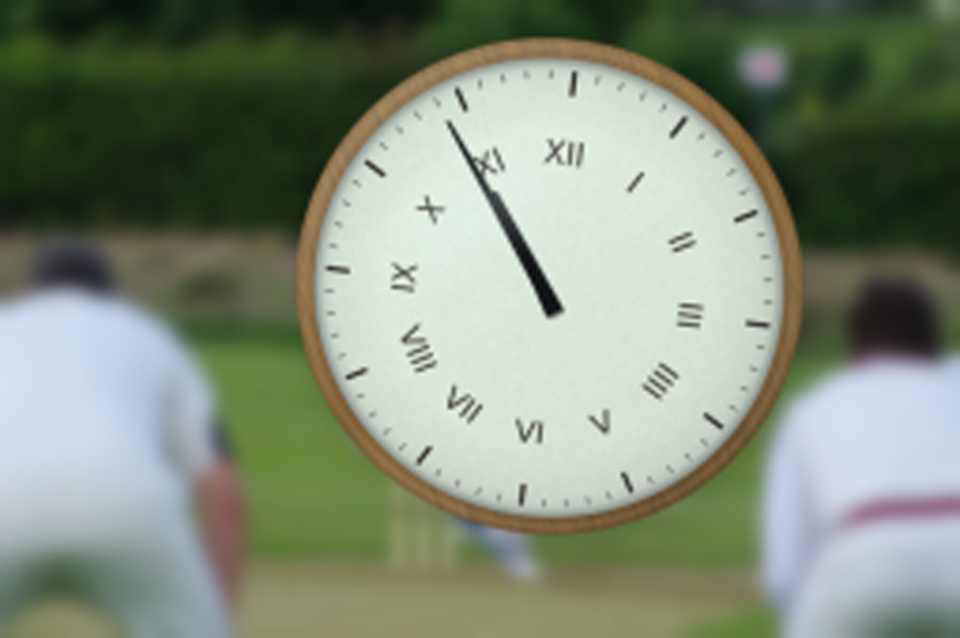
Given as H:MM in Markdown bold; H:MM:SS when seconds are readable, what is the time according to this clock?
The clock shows **10:54**
